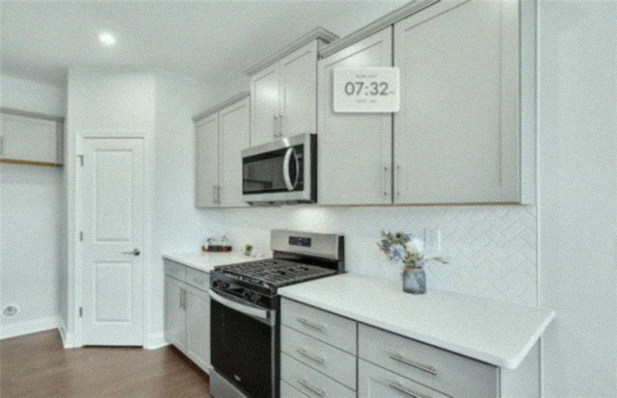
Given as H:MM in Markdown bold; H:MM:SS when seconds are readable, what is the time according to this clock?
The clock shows **7:32**
